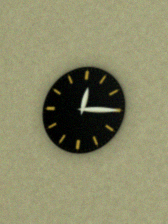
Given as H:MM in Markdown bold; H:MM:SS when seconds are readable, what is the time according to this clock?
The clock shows **12:15**
